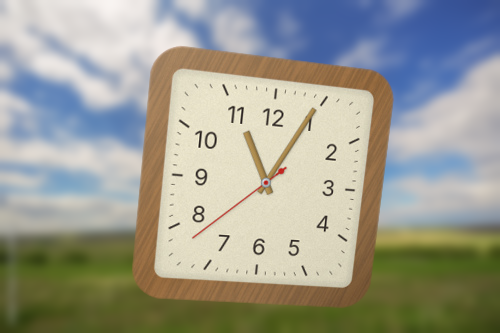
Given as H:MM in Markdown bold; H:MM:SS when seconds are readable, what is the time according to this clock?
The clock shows **11:04:38**
